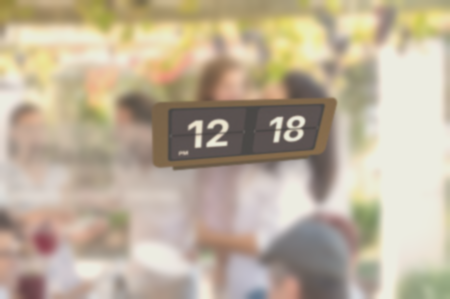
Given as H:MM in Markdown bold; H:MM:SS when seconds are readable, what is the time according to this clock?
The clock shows **12:18**
